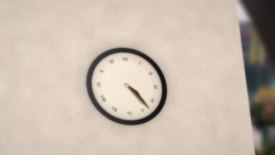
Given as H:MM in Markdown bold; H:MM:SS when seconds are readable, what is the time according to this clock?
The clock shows **4:23**
